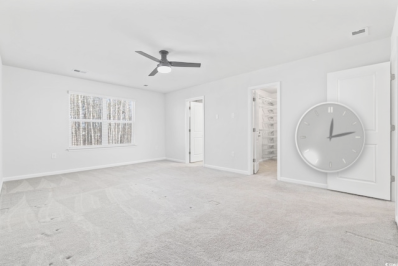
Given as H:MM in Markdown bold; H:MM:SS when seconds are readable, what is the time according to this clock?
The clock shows **12:13**
